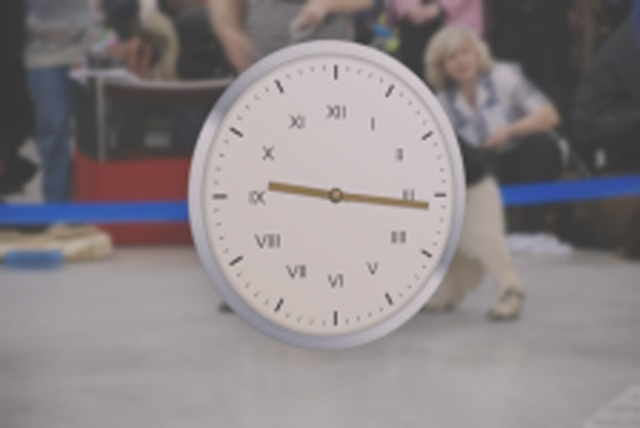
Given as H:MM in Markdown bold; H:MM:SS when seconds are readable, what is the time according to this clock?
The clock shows **9:16**
